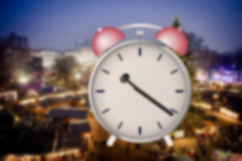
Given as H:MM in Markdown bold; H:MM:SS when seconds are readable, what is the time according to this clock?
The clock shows **10:21**
